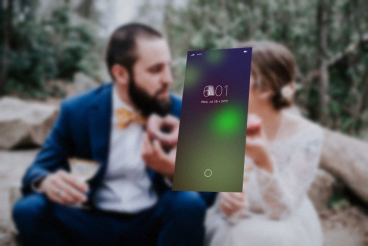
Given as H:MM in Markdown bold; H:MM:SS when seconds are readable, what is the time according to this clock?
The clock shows **6:01**
